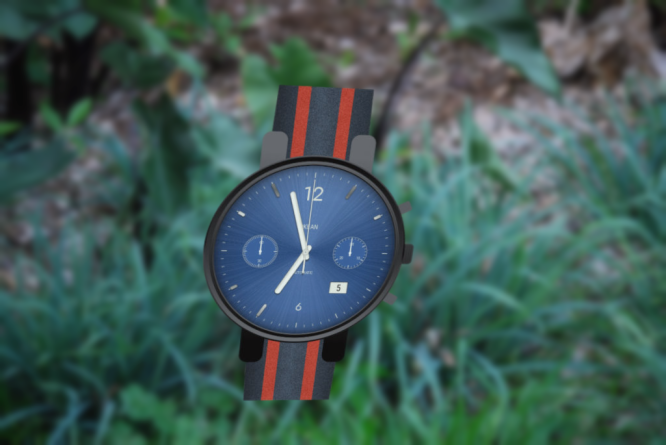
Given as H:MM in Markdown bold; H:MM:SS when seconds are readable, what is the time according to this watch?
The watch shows **6:57**
